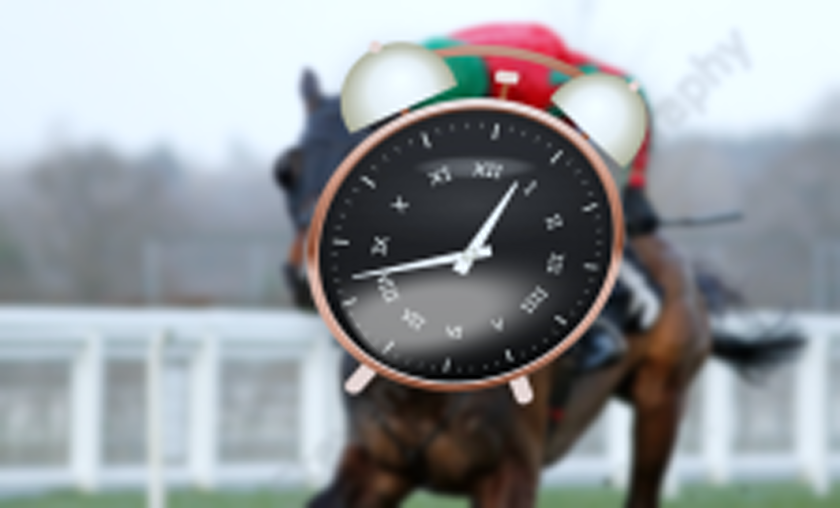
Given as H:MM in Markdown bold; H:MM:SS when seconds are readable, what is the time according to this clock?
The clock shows **12:42**
